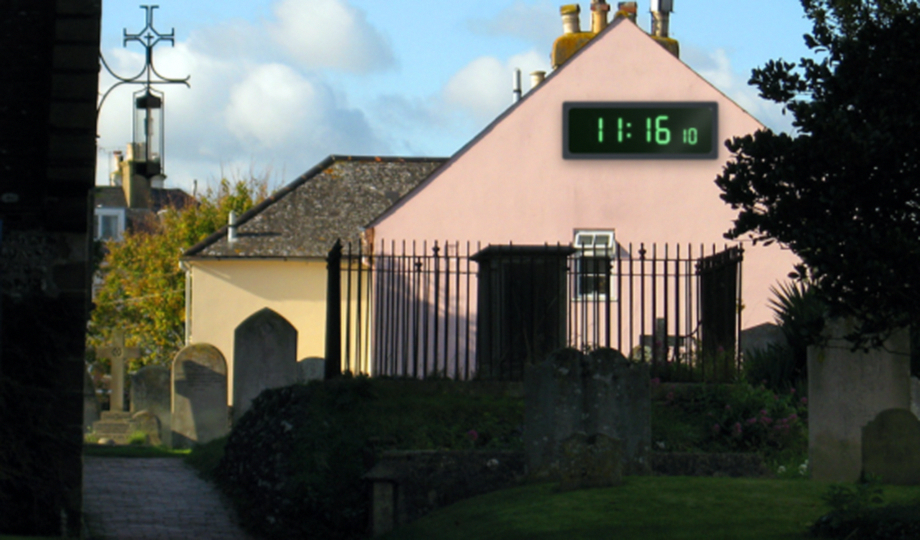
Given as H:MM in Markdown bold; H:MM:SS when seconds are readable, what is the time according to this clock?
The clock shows **11:16:10**
